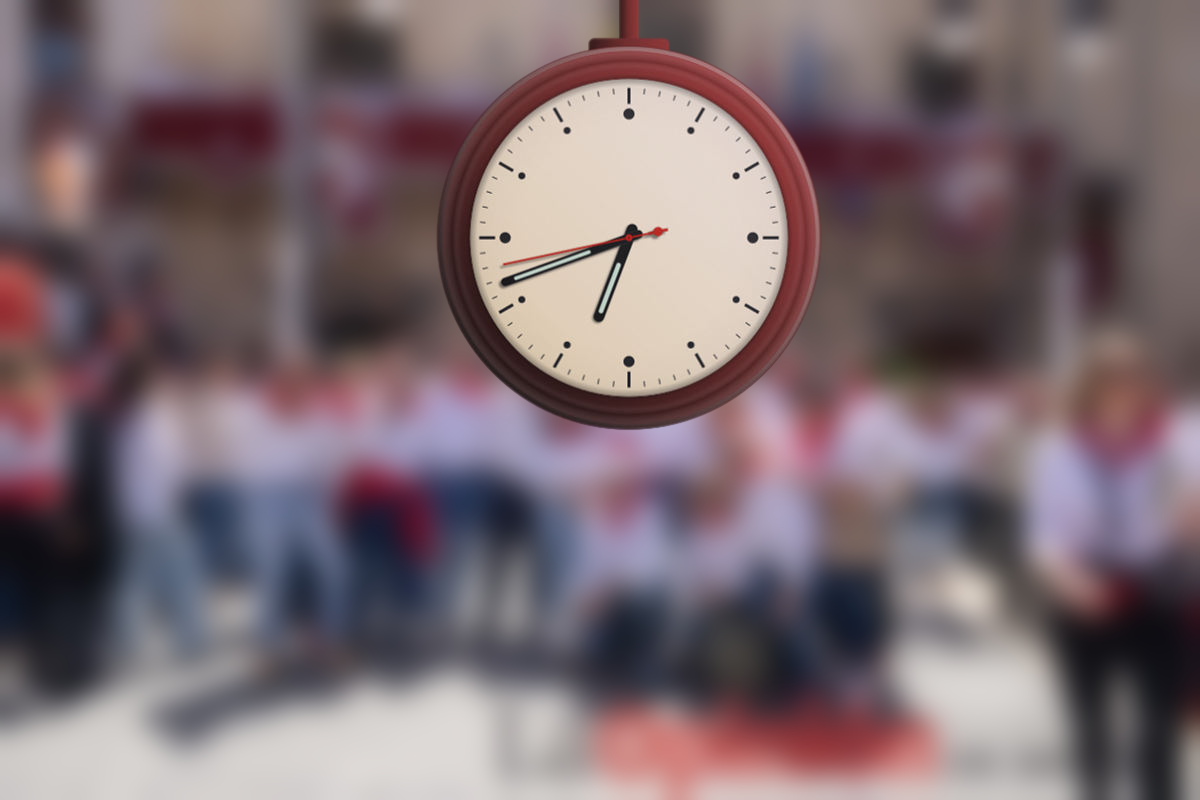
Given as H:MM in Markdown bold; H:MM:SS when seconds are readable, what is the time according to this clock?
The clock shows **6:41:43**
